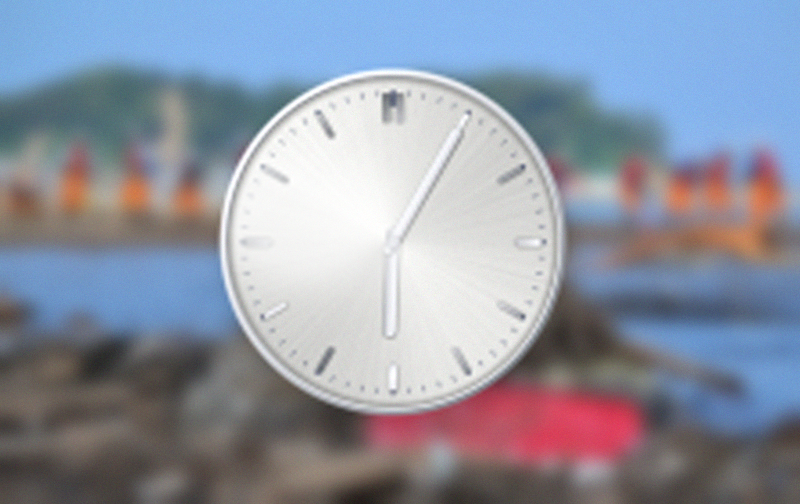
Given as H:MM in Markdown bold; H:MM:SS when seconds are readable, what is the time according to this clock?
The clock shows **6:05**
